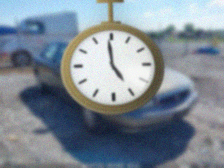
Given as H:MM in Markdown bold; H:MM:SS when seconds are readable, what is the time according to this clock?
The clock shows **4:59**
